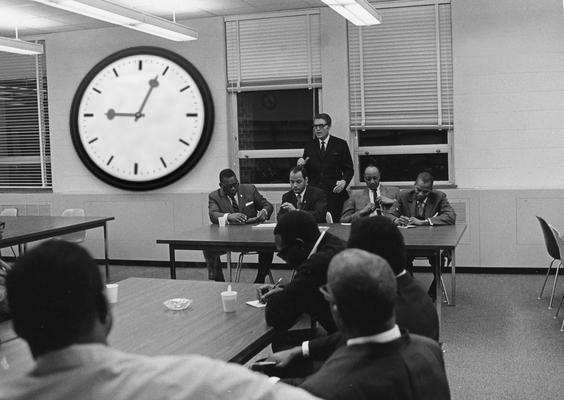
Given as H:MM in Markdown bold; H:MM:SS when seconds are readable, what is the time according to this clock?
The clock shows **9:04**
